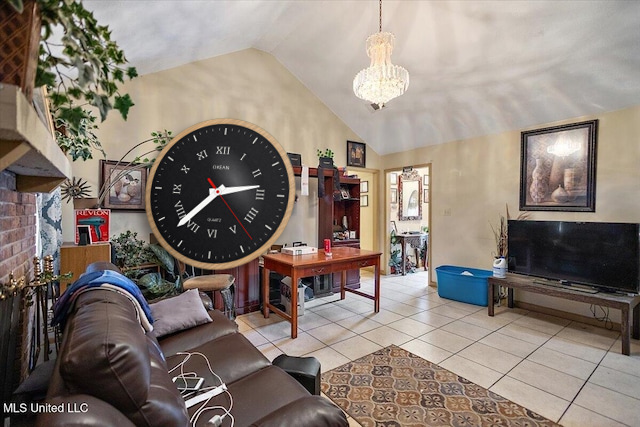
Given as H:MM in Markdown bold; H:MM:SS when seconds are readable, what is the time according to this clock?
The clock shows **2:37:23**
